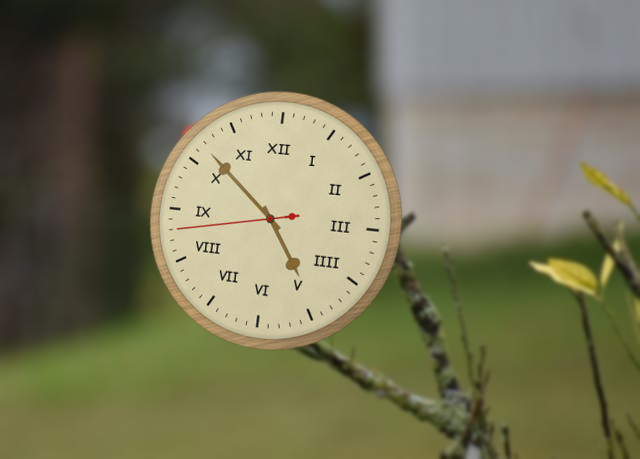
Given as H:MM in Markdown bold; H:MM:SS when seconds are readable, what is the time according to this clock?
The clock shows **4:51:43**
